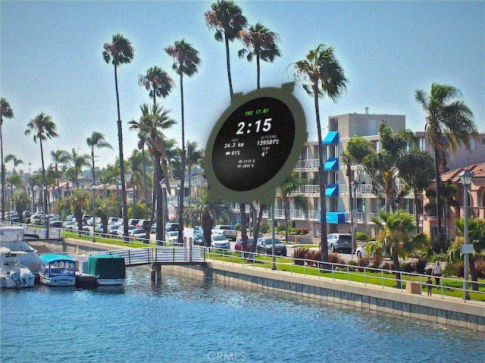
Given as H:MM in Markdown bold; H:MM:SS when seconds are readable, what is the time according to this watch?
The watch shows **2:15**
